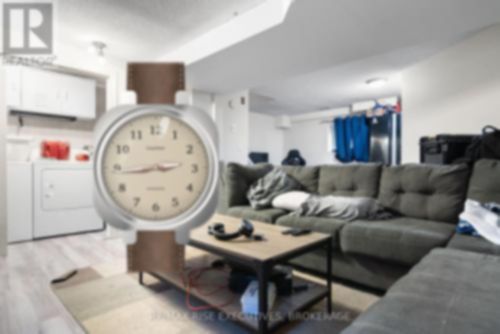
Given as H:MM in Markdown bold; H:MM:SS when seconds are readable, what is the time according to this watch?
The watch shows **2:44**
